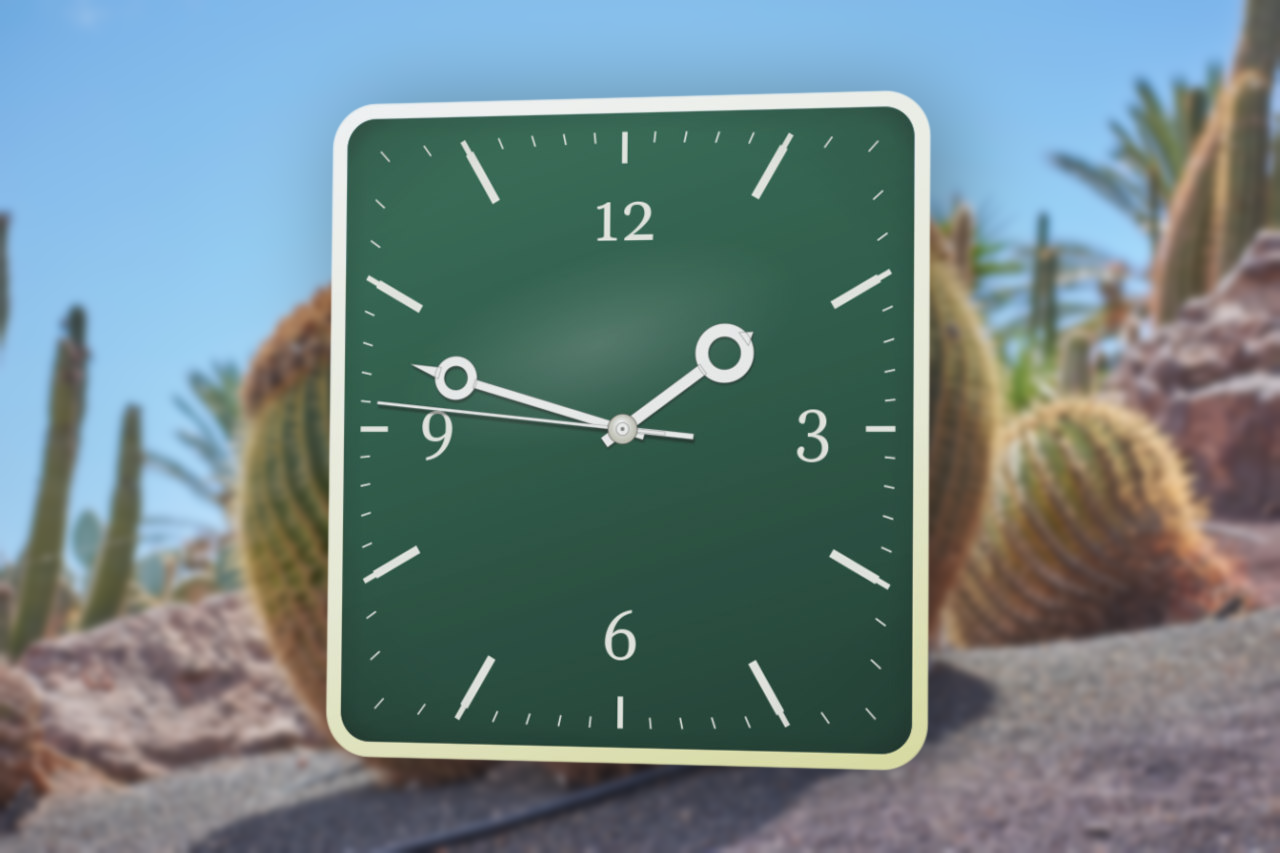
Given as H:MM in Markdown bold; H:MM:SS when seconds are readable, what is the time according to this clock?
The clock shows **1:47:46**
